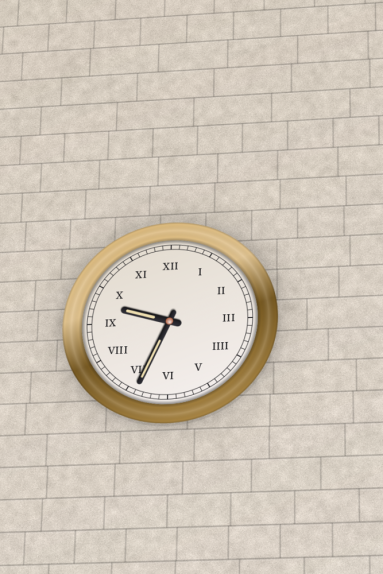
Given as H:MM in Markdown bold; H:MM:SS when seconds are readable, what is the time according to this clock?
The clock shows **9:34**
